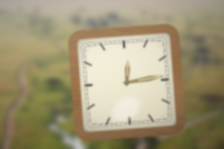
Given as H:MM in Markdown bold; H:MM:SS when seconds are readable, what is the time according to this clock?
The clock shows **12:14**
